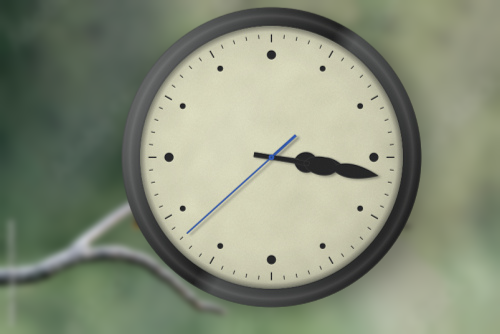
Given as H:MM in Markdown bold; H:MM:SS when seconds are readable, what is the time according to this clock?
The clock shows **3:16:38**
